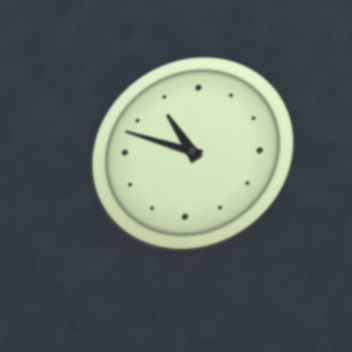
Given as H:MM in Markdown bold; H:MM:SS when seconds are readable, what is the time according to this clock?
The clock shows **10:48**
